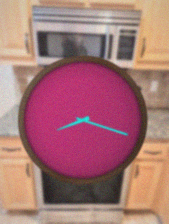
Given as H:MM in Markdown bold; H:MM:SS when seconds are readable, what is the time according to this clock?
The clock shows **8:18**
